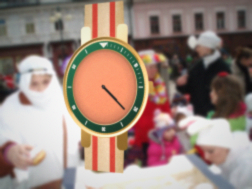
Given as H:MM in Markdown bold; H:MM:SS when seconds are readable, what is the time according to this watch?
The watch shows **4:22**
